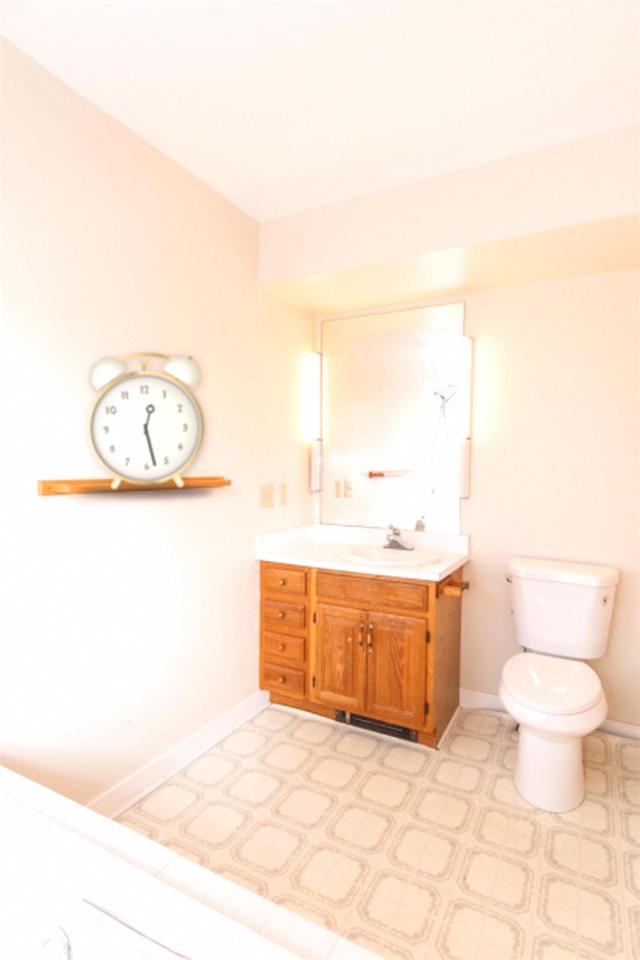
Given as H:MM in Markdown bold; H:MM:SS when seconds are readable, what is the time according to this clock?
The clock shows **12:28**
